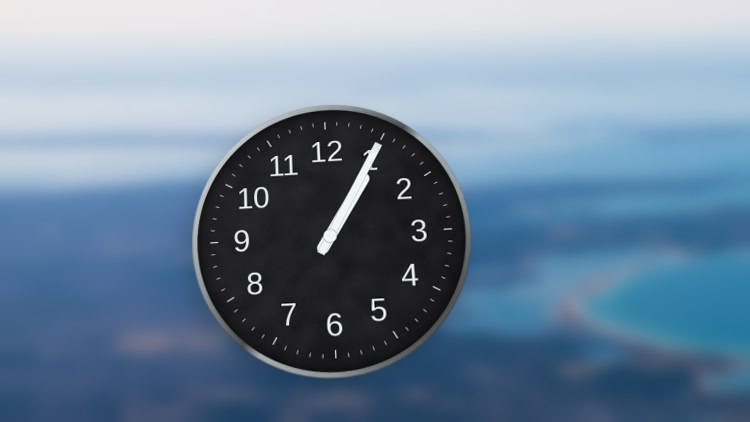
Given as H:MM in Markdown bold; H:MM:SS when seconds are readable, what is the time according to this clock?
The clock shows **1:05**
